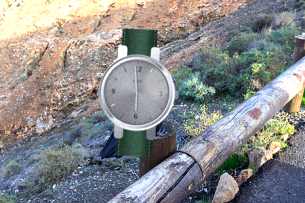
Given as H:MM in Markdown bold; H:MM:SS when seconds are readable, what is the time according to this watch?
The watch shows **5:59**
